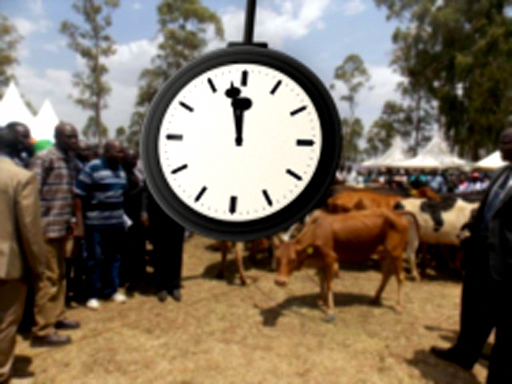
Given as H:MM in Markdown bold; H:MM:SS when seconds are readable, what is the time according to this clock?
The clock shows **11:58**
